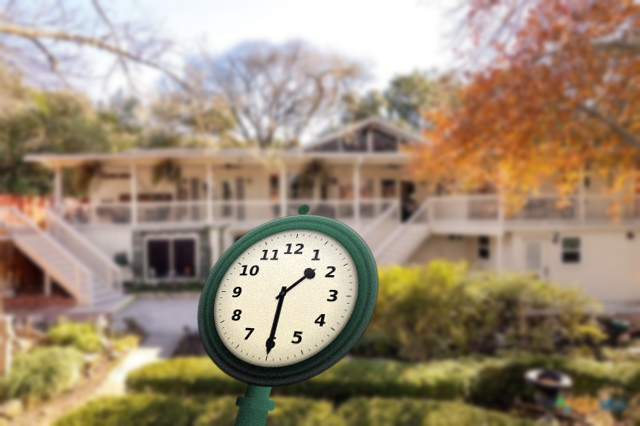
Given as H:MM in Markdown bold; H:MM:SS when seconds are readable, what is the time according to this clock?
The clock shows **1:30**
